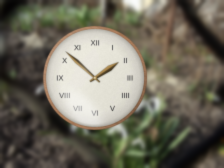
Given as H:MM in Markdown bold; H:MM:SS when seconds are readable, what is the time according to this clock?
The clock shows **1:52**
